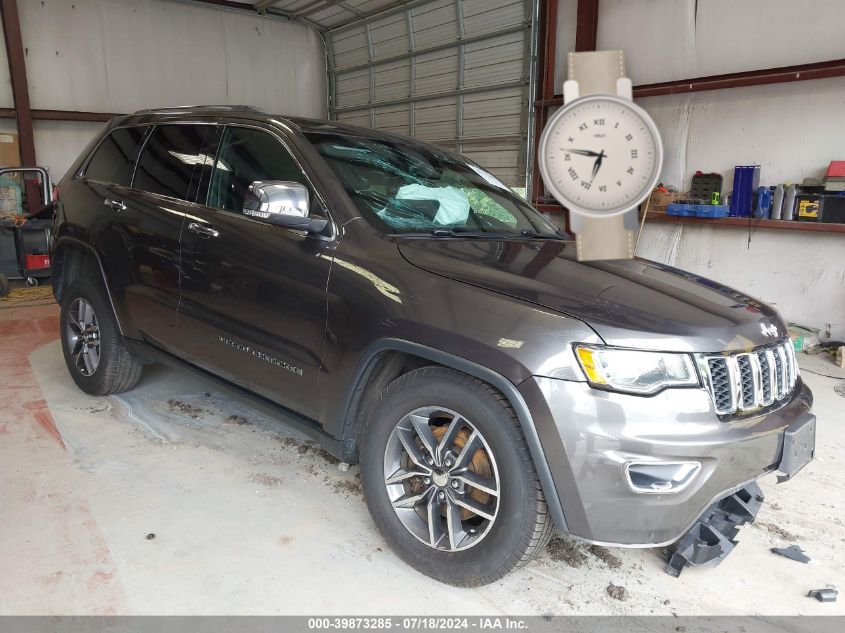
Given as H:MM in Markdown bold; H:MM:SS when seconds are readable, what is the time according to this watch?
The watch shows **6:47**
